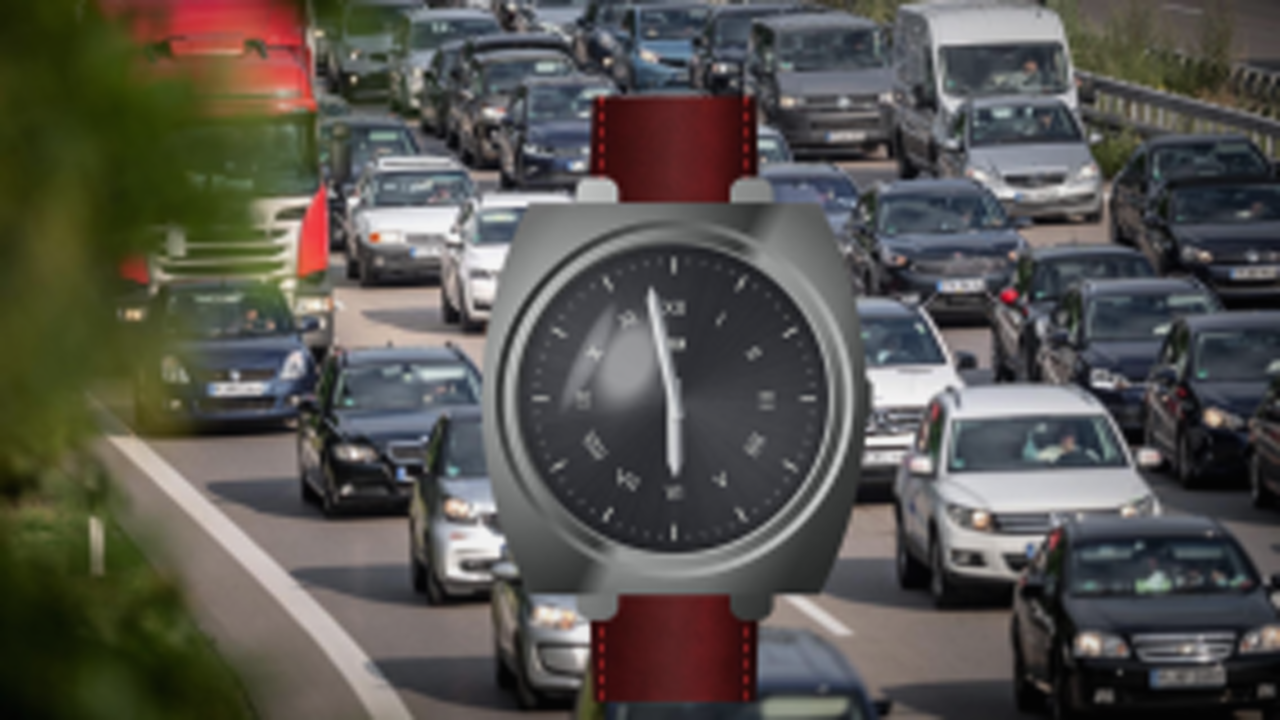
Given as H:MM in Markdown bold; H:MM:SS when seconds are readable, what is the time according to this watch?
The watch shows **5:58**
